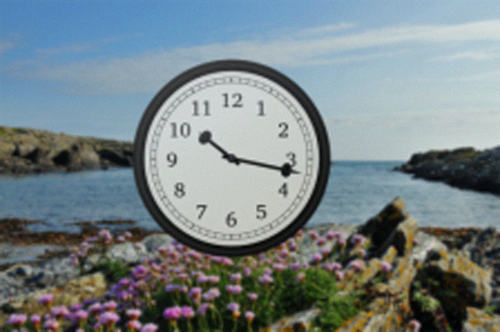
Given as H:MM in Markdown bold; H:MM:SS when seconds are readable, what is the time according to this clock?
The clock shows **10:17**
